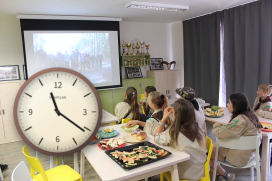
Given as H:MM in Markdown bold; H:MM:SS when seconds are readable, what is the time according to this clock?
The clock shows **11:21**
